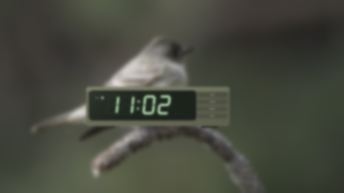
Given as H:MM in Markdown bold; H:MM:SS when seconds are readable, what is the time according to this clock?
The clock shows **11:02**
